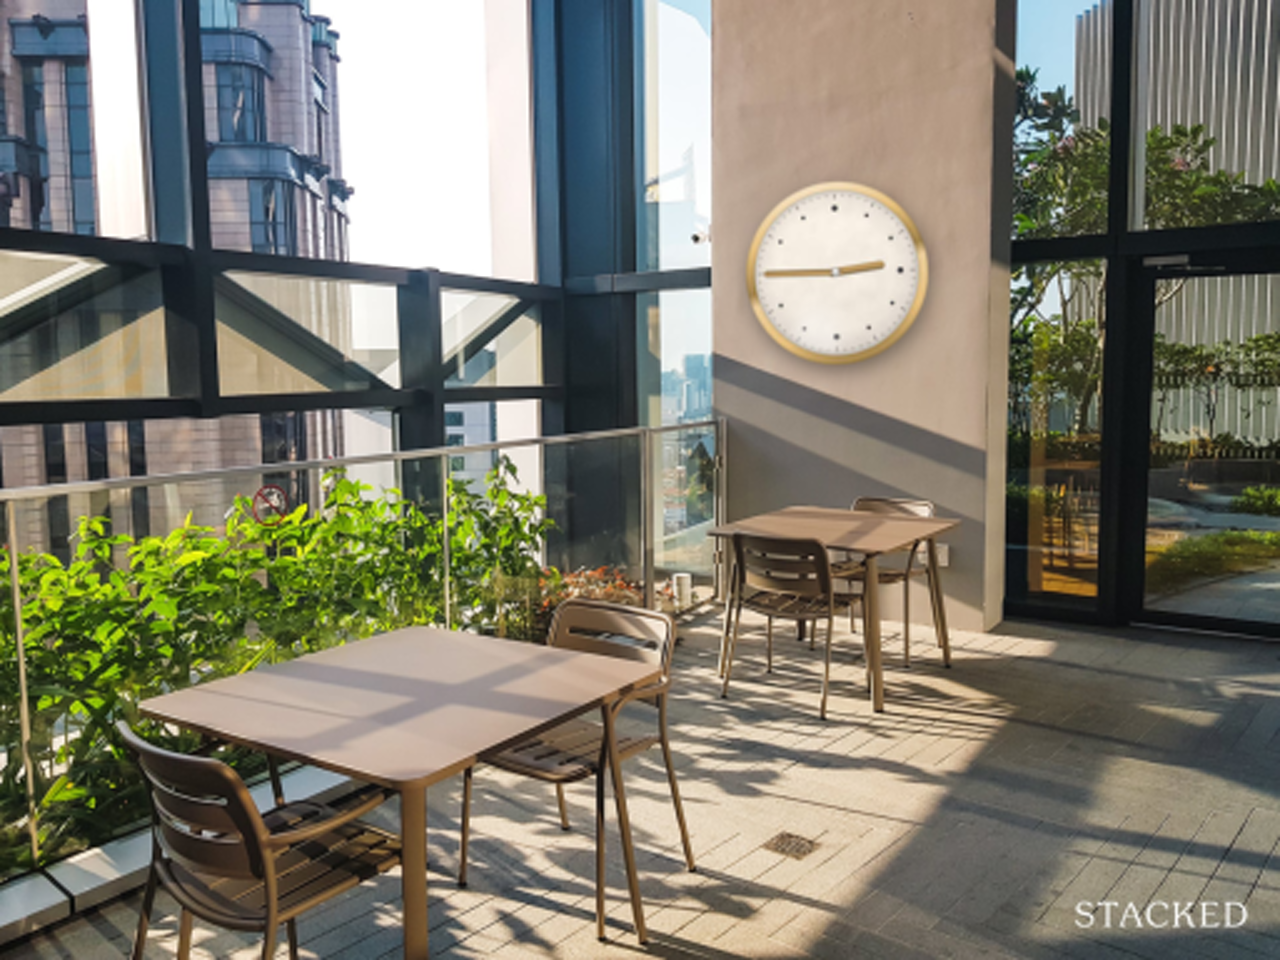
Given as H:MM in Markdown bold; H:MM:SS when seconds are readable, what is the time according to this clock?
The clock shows **2:45**
